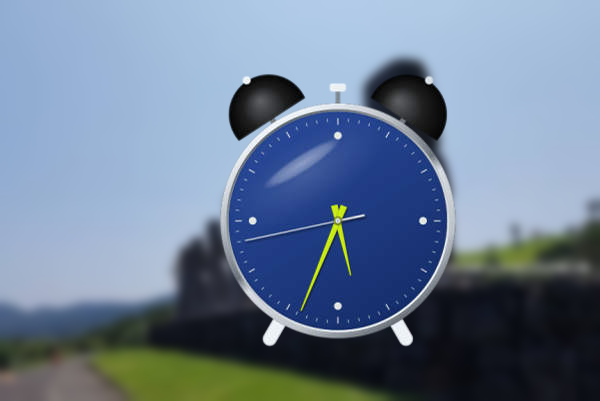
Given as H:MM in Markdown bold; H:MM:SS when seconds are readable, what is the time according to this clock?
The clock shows **5:33:43**
